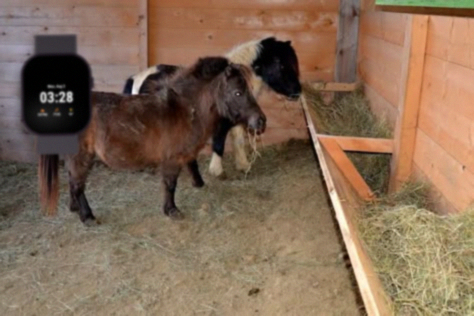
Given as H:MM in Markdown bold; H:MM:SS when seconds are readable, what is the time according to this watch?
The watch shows **3:28**
